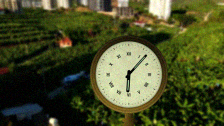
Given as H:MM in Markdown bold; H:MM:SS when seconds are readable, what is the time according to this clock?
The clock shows **6:07**
